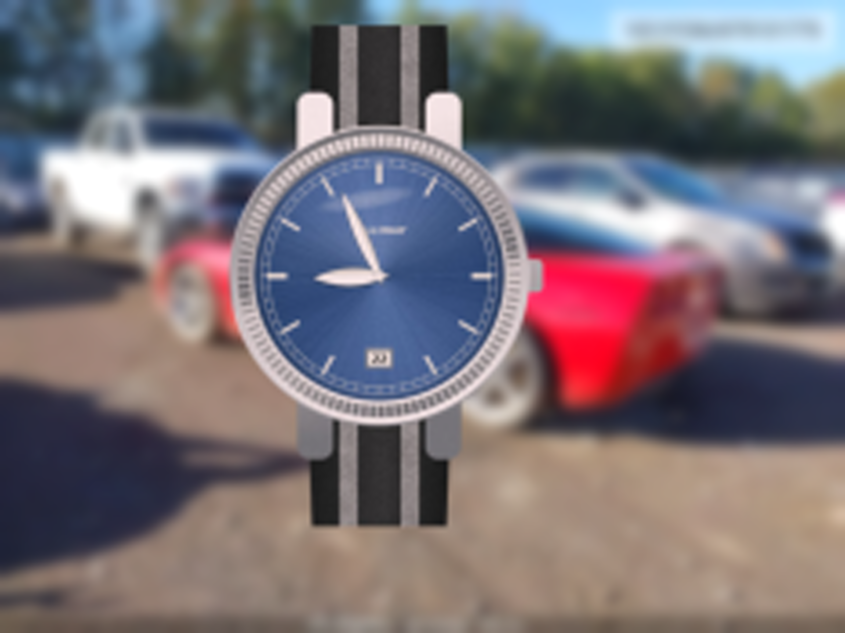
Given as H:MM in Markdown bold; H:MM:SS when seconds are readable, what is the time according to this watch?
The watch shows **8:56**
